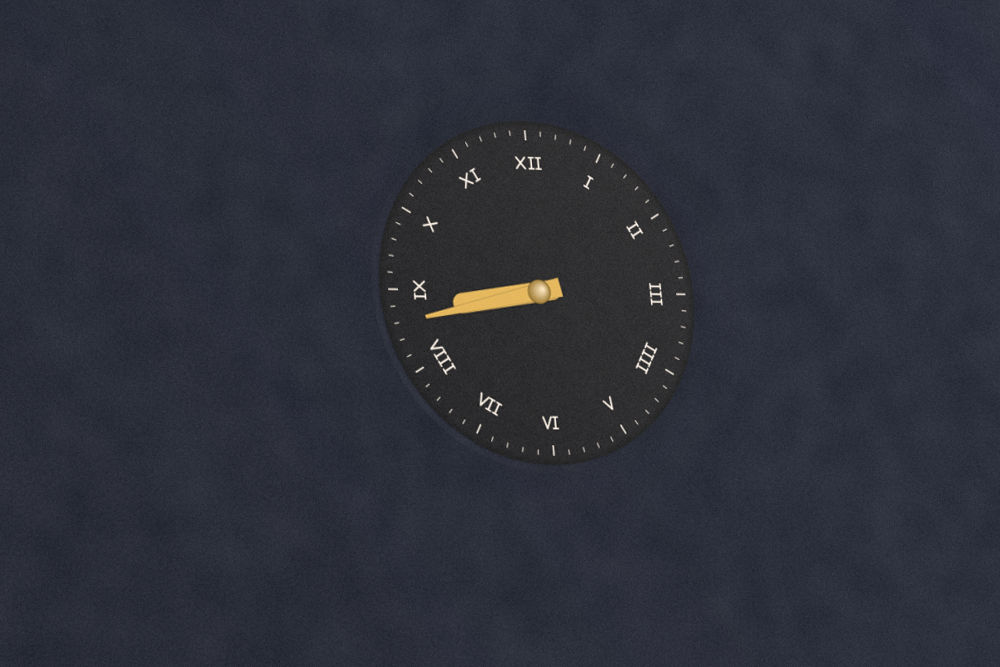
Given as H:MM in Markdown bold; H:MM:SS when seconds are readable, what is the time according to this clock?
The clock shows **8:43**
